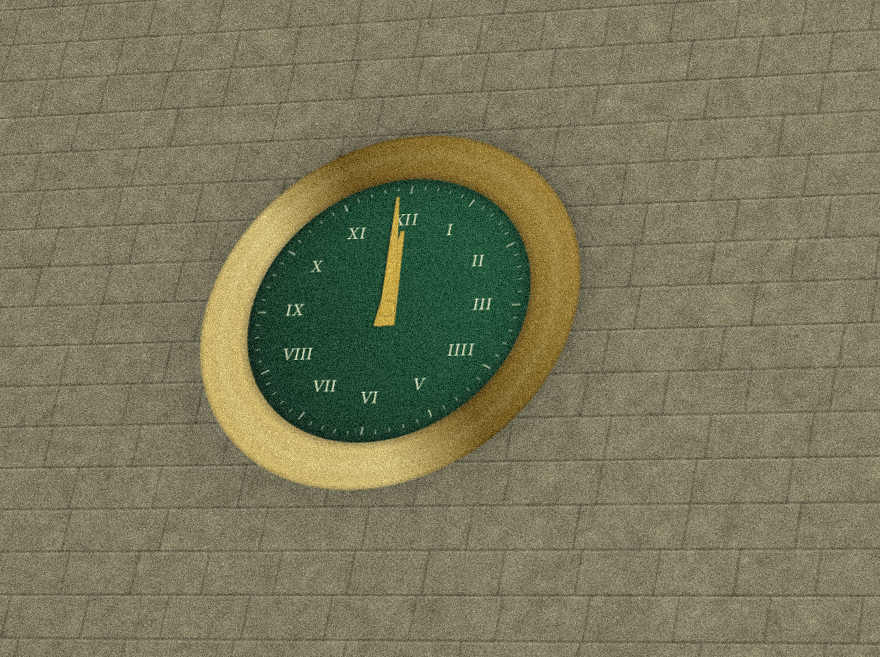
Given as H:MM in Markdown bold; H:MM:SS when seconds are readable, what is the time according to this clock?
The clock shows **11:59**
